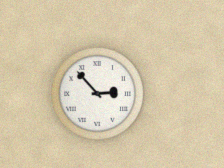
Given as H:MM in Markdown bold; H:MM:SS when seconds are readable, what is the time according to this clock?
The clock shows **2:53**
